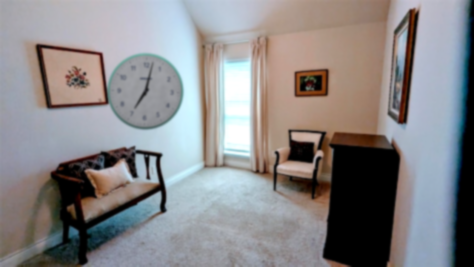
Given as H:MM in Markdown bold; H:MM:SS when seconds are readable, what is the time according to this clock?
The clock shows **7:02**
